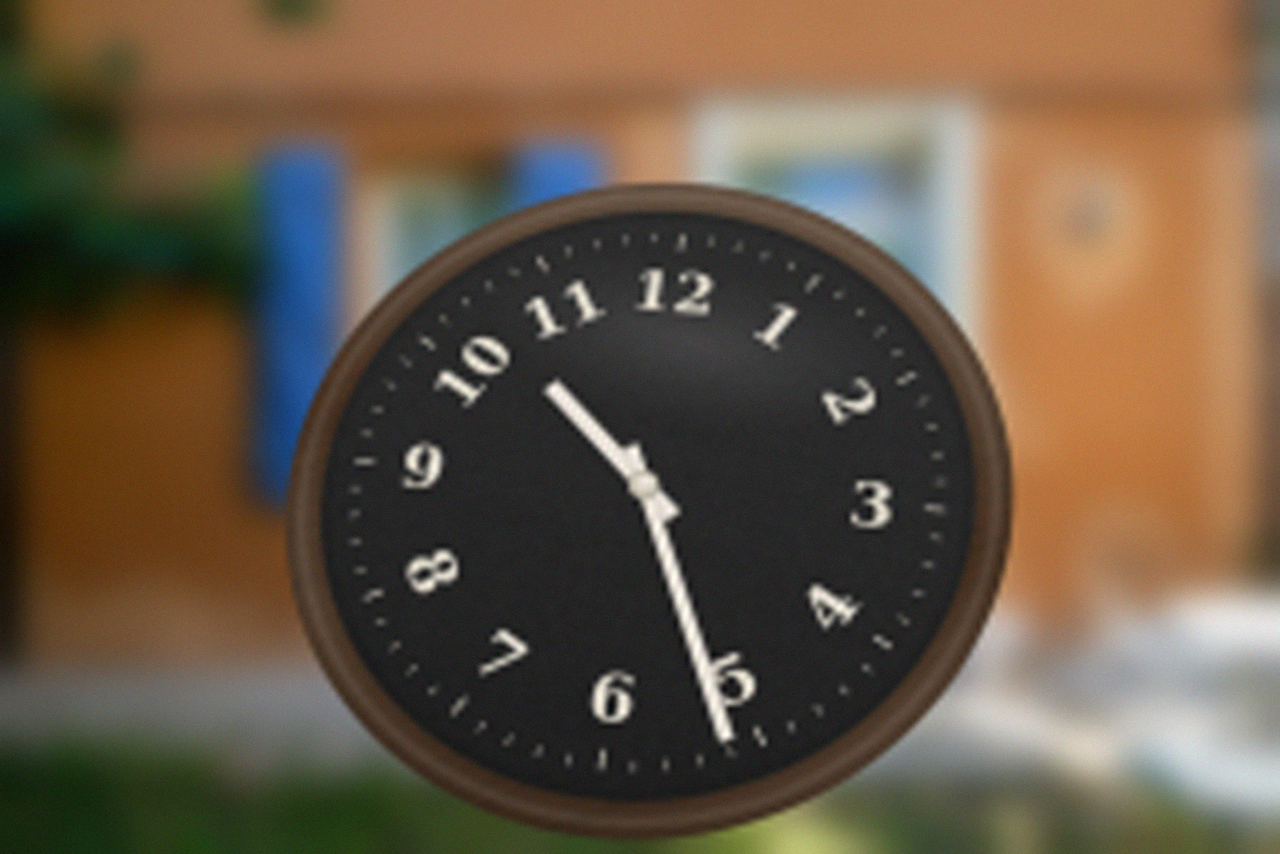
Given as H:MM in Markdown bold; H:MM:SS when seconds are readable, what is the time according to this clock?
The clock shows **10:26**
